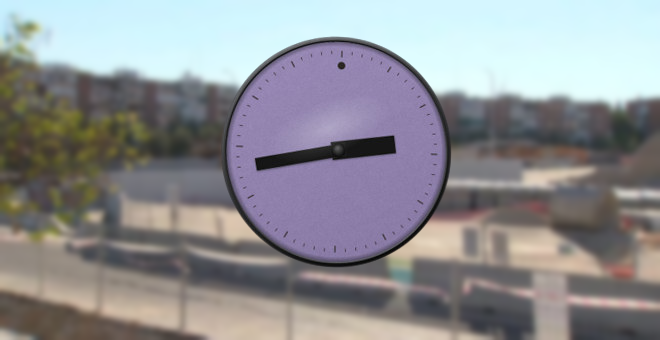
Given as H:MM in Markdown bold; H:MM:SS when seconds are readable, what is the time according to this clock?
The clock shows **2:43**
